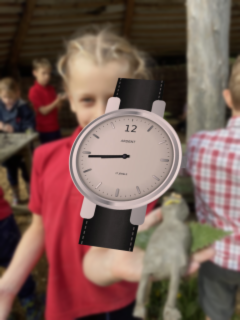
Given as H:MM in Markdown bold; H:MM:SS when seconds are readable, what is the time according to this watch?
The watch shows **8:44**
